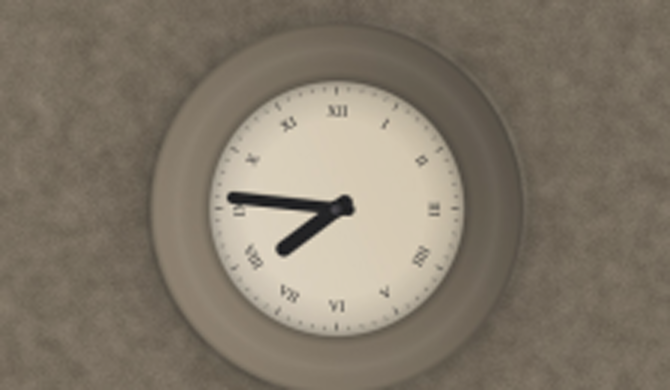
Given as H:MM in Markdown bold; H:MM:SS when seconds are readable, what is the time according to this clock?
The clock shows **7:46**
